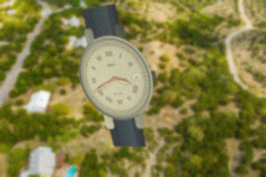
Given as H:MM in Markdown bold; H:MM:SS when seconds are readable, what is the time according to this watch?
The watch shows **3:41**
